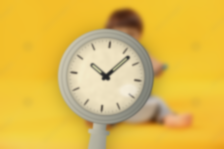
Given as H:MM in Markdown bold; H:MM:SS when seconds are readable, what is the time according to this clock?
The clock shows **10:07**
